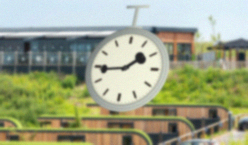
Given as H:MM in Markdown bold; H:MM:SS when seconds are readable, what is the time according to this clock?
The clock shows **1:44**
